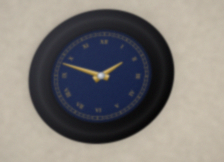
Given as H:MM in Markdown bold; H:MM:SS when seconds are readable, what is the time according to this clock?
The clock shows **1:48**
